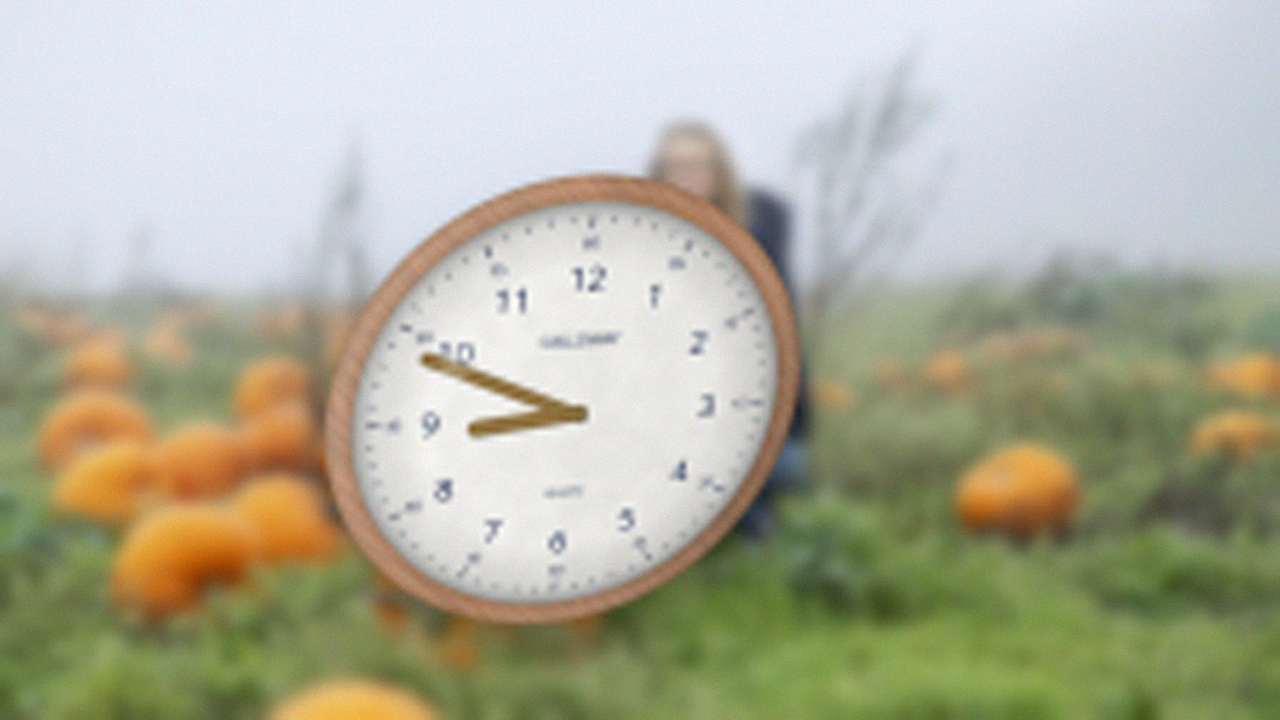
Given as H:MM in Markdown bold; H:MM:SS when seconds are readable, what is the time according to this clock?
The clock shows **8:49**
